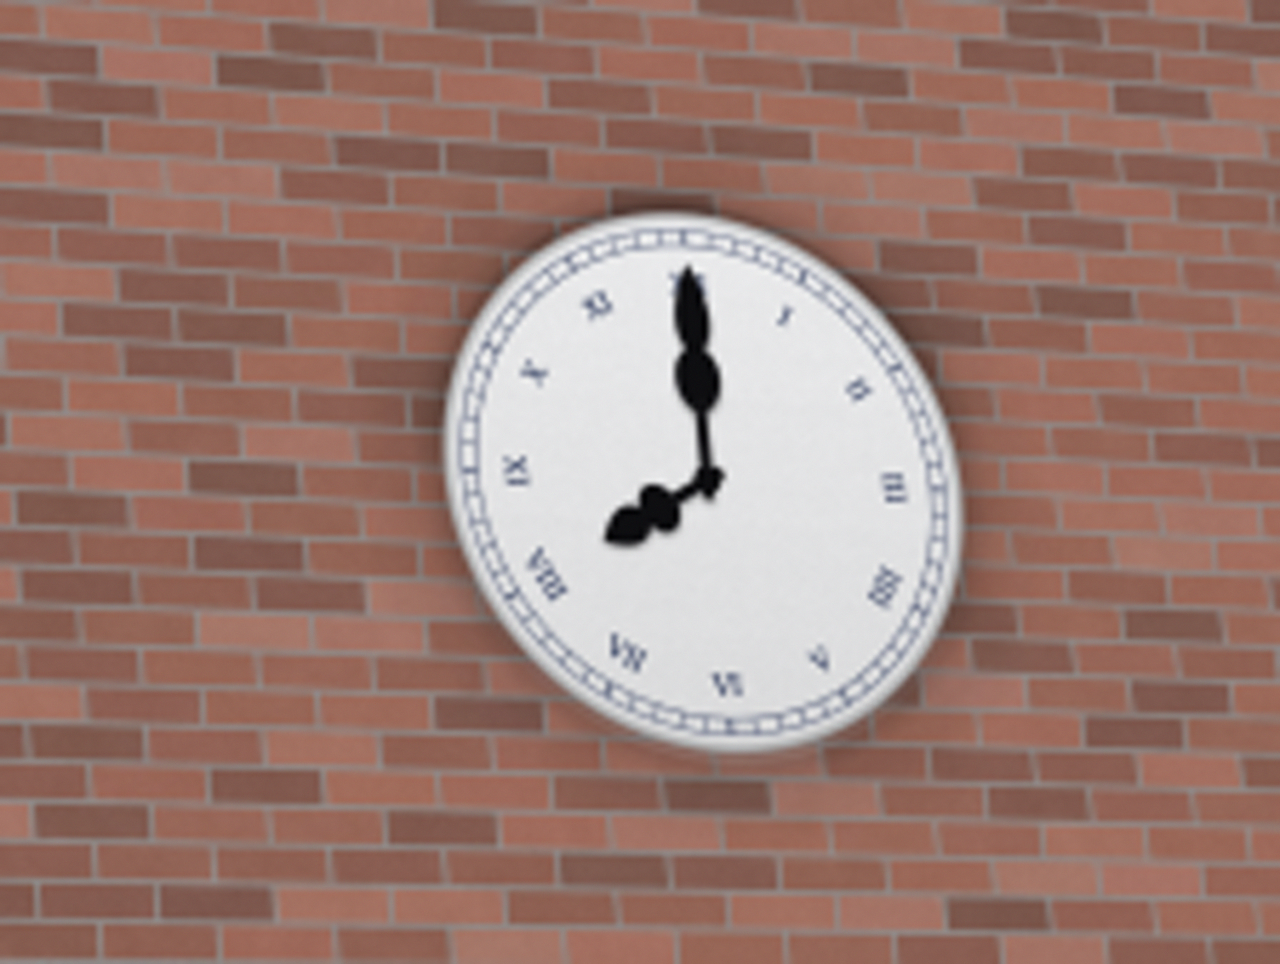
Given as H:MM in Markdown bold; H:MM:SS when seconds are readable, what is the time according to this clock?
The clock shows **8:00**
